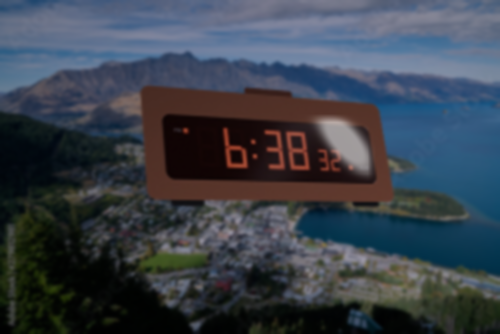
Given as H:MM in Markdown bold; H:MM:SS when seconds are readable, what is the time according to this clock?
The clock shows **6:38:32**
